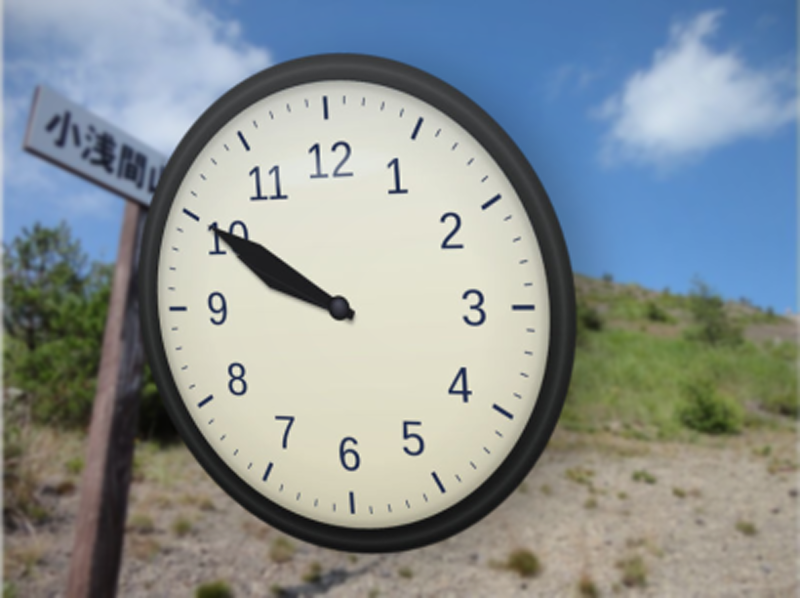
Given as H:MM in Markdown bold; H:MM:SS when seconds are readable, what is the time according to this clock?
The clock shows **9:50**
